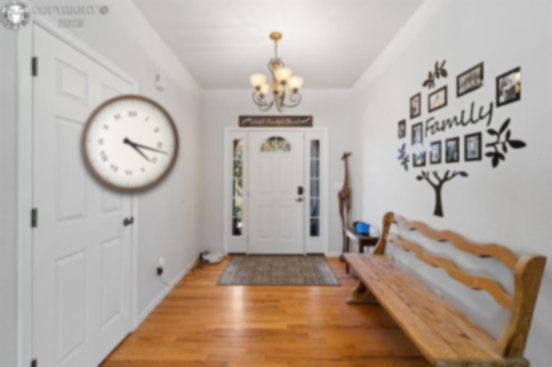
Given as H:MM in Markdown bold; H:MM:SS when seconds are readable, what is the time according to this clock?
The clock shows **4:17**
